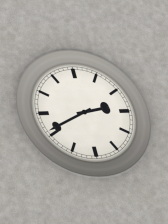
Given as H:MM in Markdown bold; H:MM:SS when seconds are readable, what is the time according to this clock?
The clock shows **2:41**
